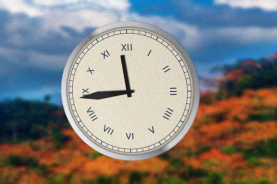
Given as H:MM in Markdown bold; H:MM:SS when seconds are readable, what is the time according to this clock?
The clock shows **11:44**
